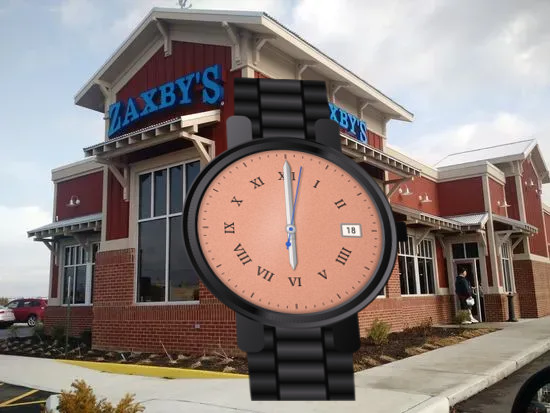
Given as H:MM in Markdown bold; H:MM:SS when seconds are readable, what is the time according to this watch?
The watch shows **6:00:02**
